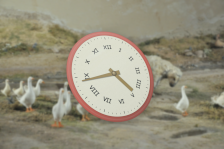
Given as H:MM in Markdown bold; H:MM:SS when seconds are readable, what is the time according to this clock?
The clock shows **4:44**
